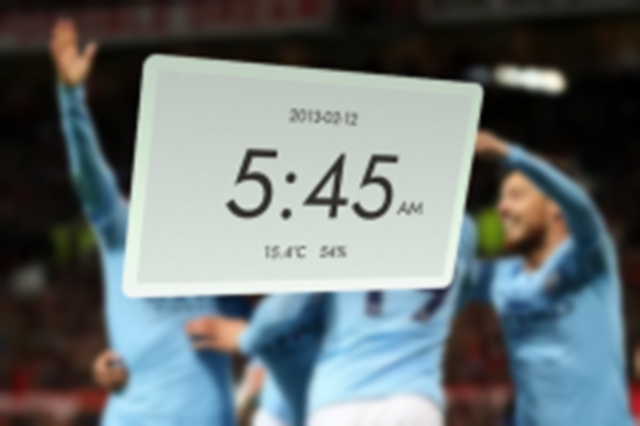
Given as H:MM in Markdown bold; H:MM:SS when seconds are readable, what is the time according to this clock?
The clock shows **5:45**
